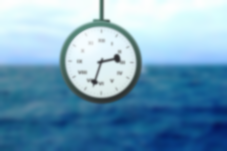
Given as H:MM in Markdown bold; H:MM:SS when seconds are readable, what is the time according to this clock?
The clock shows **2:33**
